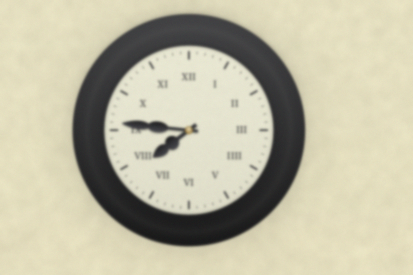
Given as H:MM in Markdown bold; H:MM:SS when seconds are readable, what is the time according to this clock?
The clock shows **7:46**
